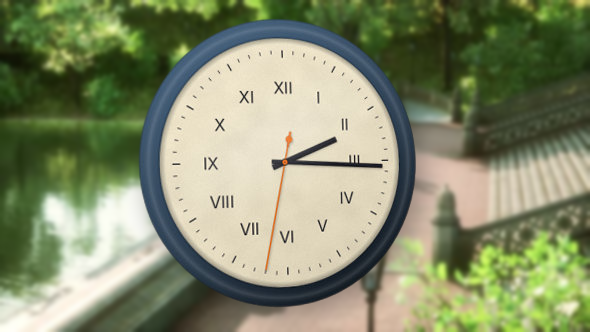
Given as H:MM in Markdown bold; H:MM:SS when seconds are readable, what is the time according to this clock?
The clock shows **2:15:32**
